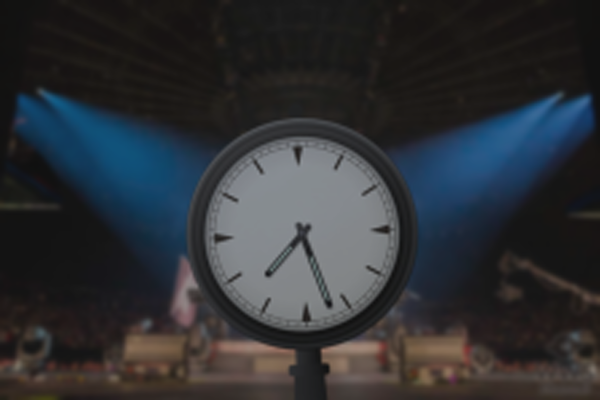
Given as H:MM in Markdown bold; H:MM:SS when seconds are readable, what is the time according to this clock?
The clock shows **7:27**
